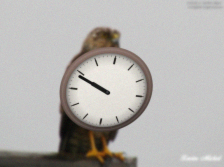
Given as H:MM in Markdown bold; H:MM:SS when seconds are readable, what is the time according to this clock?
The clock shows **9:49**
